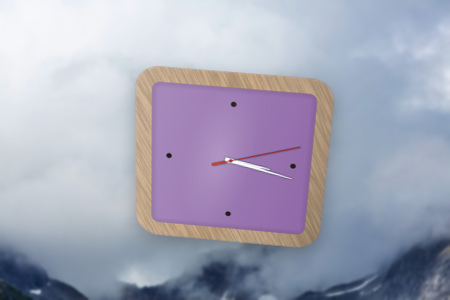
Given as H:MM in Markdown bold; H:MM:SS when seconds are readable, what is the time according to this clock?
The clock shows **3:17:12**
